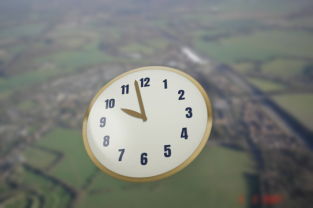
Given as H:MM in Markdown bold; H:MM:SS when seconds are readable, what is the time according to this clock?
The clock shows **9:58**
